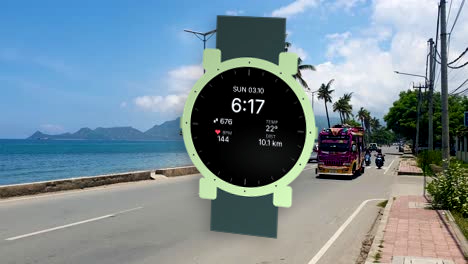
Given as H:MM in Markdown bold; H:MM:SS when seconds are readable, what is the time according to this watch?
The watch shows **6:17**
